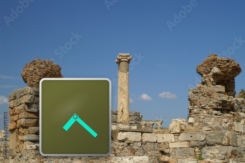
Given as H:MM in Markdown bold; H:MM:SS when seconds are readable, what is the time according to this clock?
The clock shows **7:22**
